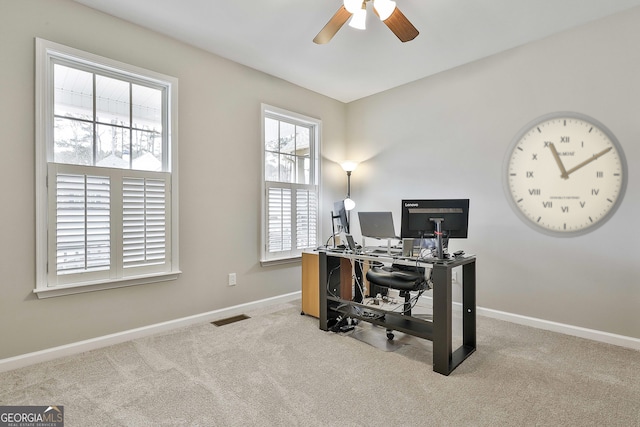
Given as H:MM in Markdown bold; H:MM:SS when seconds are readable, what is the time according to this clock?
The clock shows **11:10**
